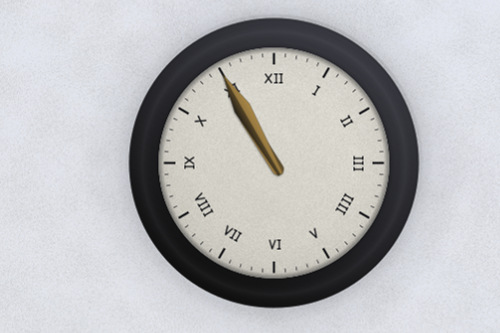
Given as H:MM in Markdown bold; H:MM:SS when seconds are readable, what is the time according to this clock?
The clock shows **10:55**
